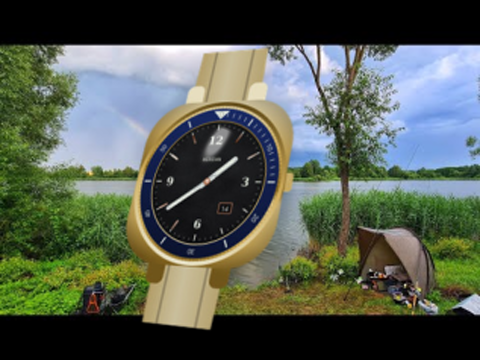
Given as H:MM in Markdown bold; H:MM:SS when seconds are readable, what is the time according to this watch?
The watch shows **1:39**
